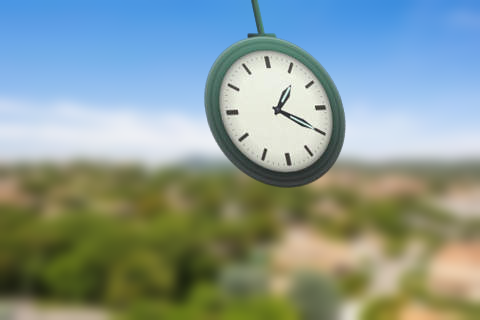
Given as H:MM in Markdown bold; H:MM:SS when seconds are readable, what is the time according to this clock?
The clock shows **1:20**
